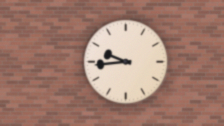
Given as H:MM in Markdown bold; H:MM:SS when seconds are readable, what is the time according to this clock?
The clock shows **9:44**
